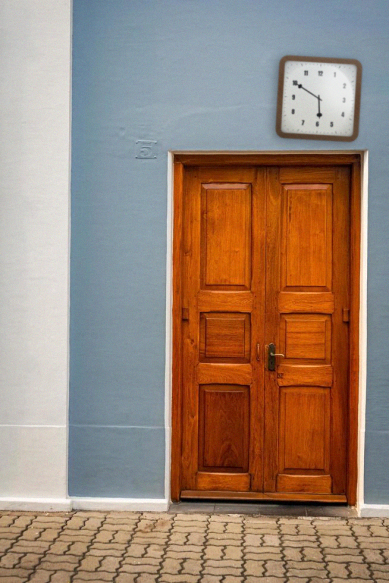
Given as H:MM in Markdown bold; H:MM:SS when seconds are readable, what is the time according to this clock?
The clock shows **5:50**
